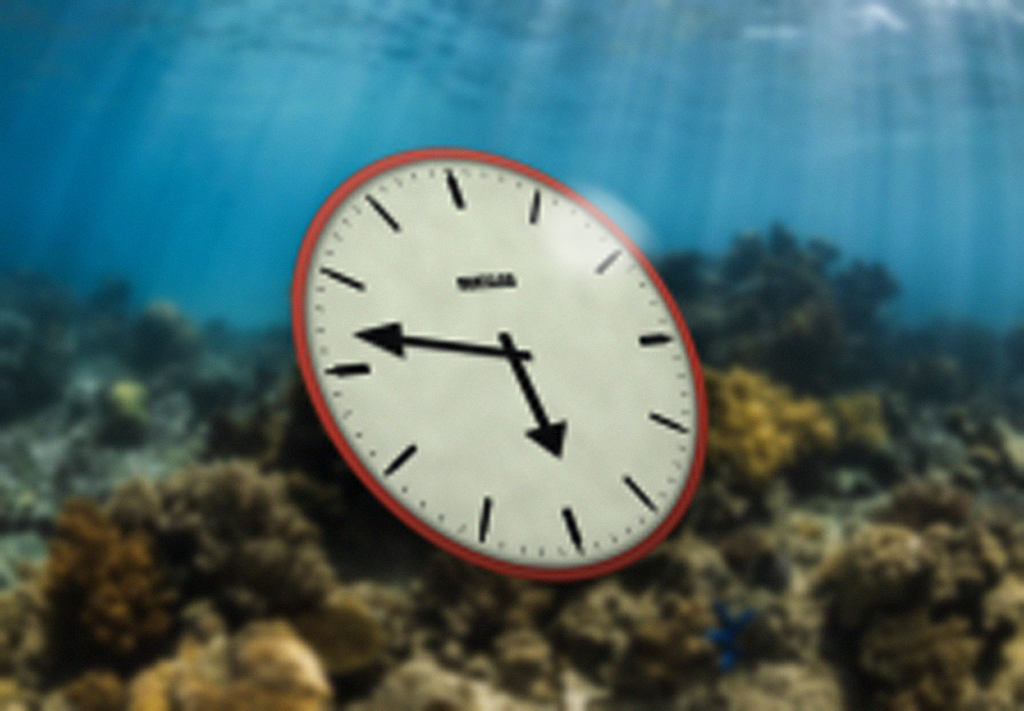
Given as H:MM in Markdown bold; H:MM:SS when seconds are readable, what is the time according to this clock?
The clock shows **5:47**
